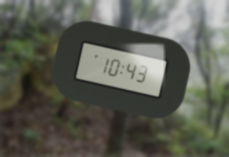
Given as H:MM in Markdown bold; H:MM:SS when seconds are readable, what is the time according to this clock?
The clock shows **10:43**
